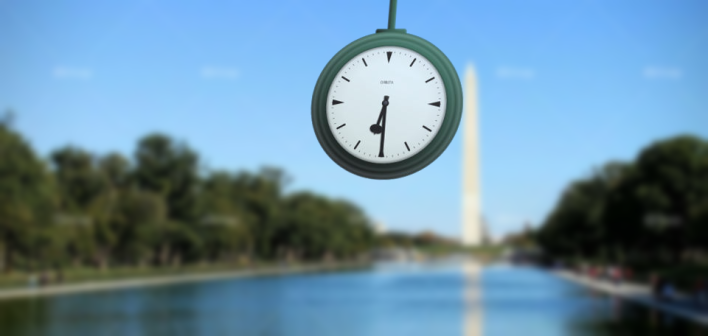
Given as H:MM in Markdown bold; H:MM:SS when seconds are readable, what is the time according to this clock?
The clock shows **6:30**
